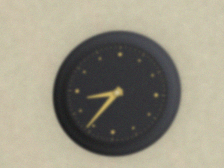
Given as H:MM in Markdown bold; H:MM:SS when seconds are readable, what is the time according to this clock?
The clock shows **8:36**
